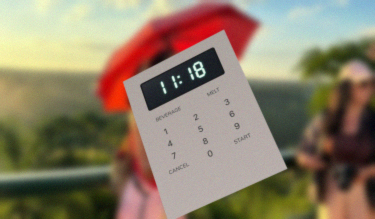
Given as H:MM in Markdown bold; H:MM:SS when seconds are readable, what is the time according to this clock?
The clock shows **11:18**
